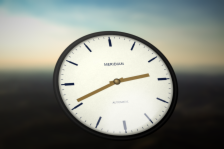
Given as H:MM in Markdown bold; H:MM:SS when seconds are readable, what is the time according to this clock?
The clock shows **2:41**
